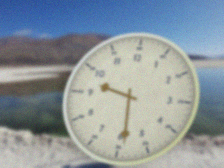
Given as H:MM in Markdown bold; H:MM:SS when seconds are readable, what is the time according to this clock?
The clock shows **9:29**
